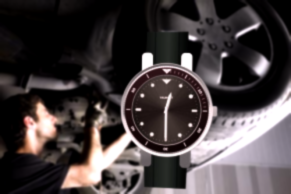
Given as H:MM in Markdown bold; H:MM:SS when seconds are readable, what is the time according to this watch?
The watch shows **12:30**
